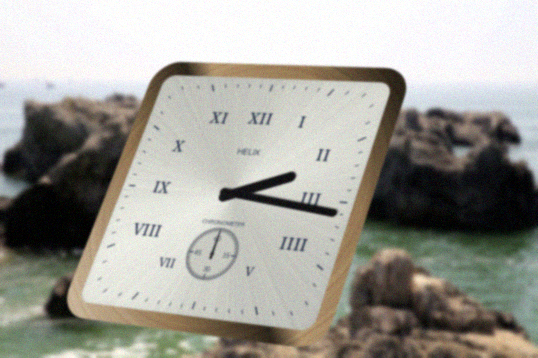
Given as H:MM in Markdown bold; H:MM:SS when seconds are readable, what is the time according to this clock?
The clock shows **2:16**
